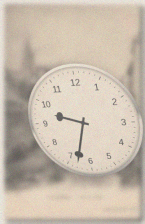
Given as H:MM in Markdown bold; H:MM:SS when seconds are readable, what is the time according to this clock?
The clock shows **9:33**
